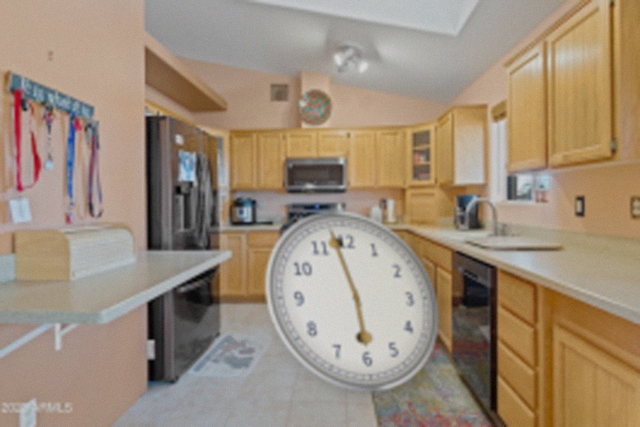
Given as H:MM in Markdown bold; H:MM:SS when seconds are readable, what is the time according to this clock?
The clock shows **5:58**
